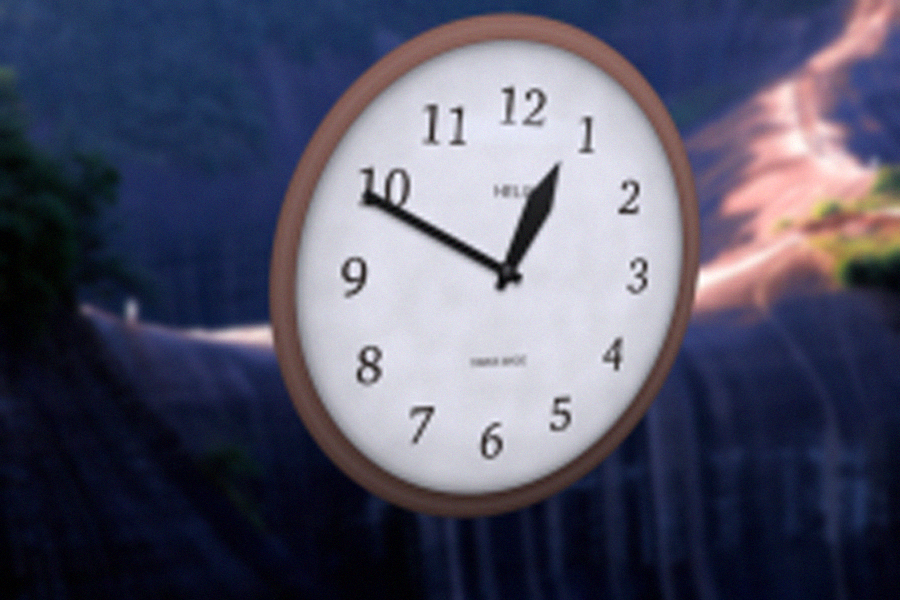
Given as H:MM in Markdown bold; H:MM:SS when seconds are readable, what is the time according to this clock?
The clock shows **12:49**
